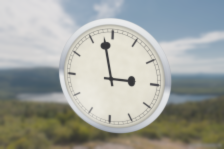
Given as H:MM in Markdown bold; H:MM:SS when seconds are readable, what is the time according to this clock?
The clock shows **2:58**
